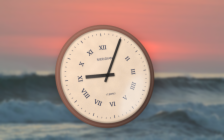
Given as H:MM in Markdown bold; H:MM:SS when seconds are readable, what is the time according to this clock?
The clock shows **9:05**
